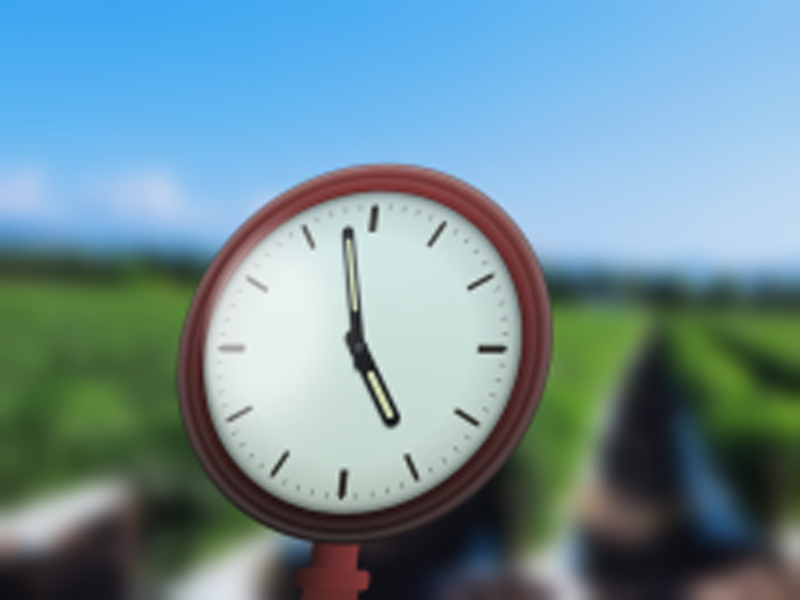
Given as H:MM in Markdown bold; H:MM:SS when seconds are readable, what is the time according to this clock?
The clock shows **4:58**
